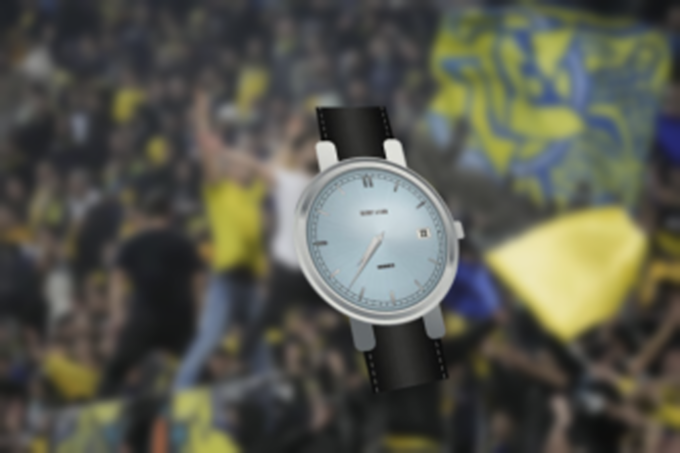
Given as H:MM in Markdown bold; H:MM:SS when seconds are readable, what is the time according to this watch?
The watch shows **7:37**
